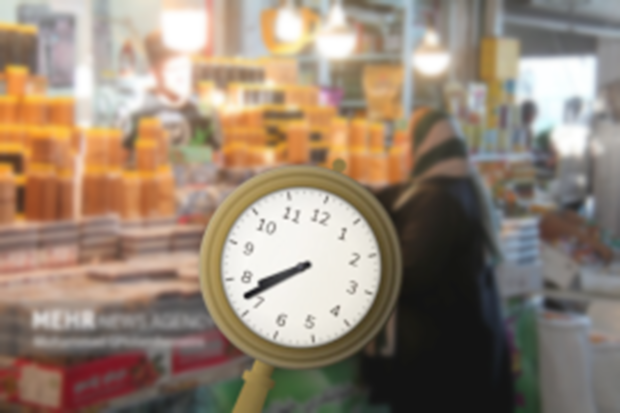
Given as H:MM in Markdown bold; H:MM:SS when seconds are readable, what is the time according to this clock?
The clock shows **7:37**
